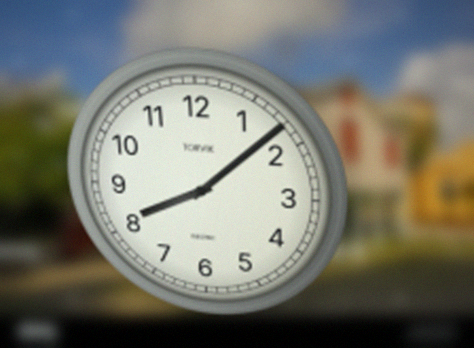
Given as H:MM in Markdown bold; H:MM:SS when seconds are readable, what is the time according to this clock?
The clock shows **8:08**
